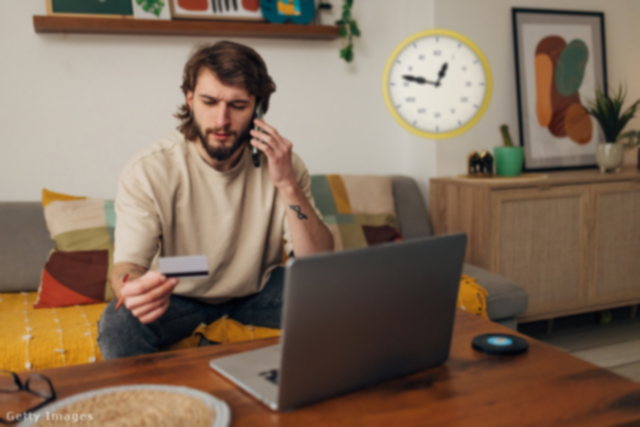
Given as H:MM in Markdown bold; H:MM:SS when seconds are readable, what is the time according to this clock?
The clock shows **12:47**
